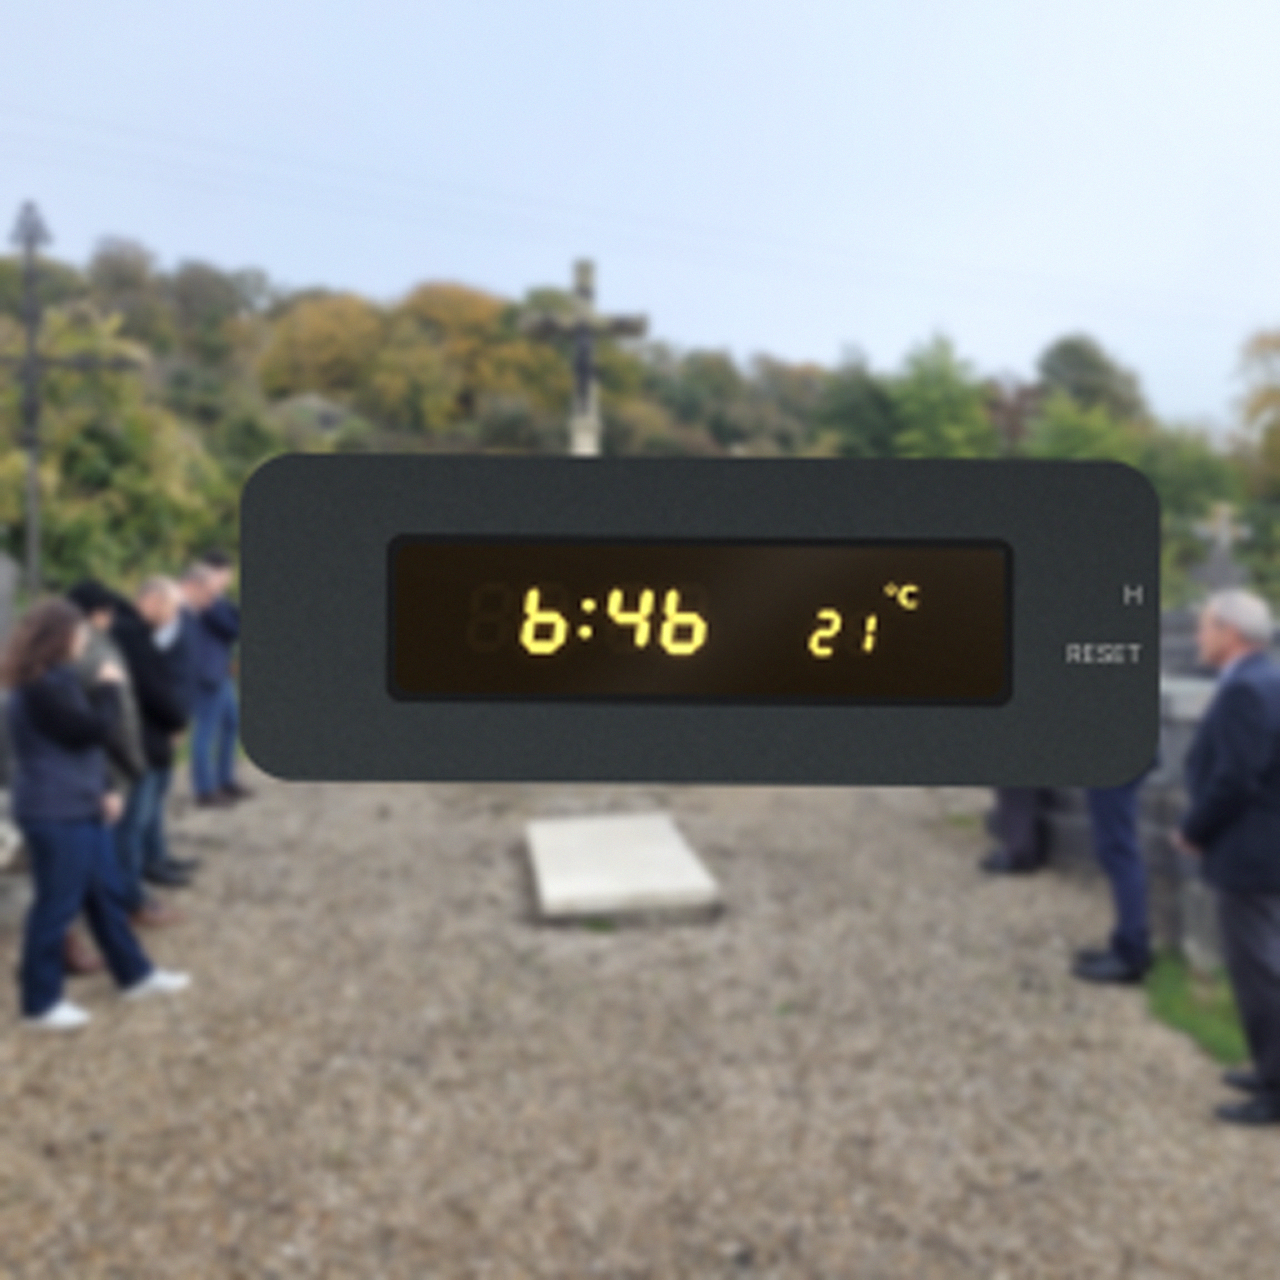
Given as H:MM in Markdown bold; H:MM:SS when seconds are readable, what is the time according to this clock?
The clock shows **6:46**
